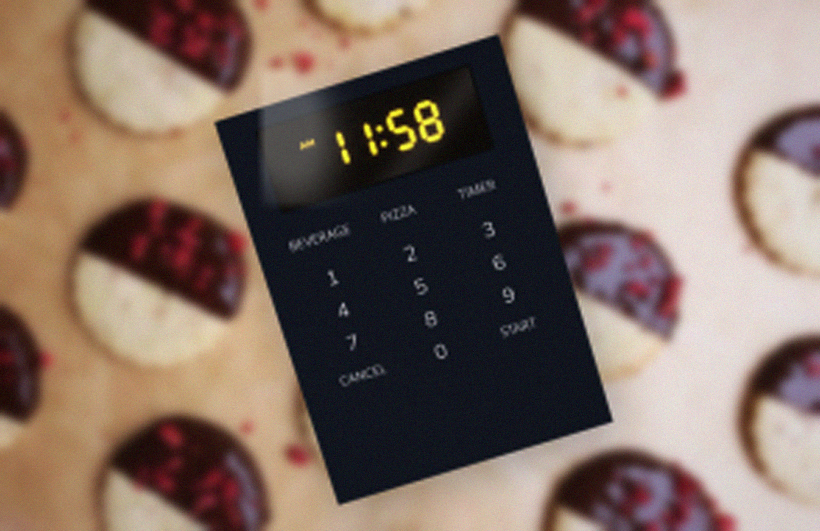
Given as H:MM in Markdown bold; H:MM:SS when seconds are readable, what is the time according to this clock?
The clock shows **11:58**
